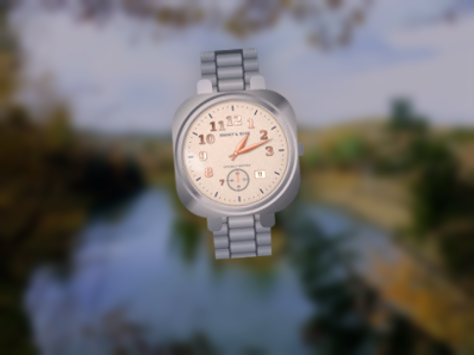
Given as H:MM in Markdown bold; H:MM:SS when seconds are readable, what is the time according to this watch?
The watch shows **1:12**
